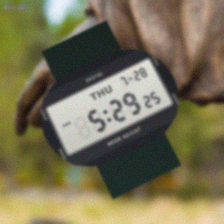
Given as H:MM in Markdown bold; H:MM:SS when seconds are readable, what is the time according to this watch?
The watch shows **5:29:25**
